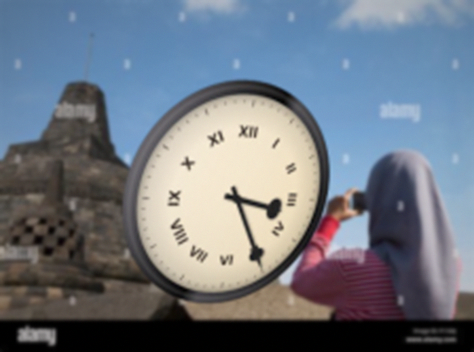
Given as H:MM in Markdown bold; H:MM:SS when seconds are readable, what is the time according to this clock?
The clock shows **3:25**
